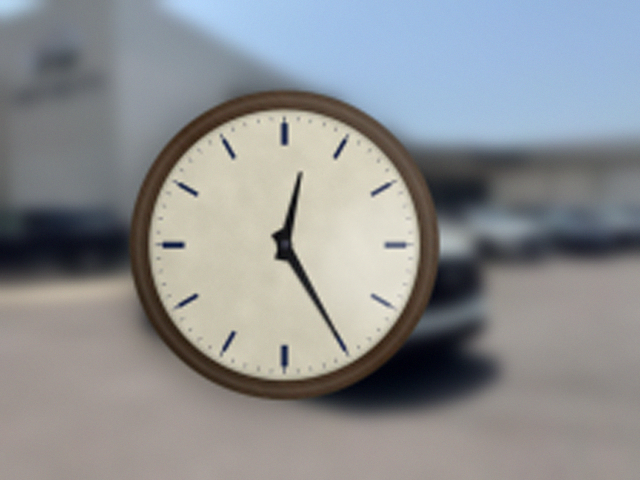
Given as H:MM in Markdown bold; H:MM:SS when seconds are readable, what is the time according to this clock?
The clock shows **12:25**
